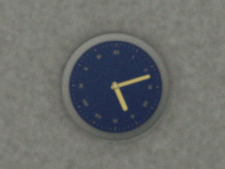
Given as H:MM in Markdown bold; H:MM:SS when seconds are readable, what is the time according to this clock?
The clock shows **5:12**
